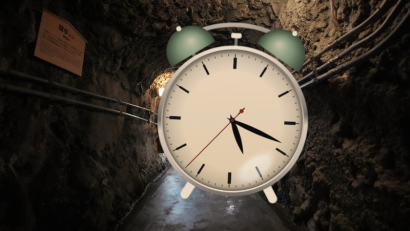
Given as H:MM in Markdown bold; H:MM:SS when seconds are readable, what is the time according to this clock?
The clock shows **5:18:37**
